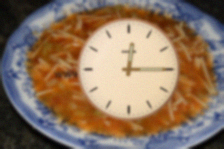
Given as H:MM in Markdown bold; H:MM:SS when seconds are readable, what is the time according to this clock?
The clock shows **12:15**
